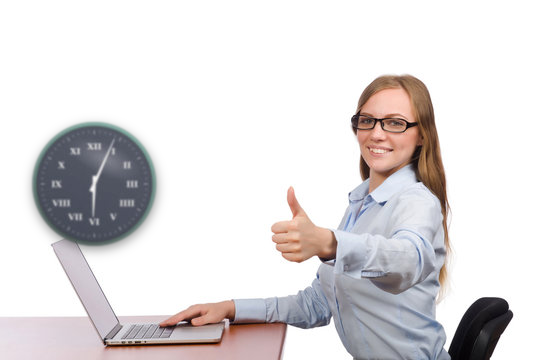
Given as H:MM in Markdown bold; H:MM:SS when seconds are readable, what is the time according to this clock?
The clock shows **6:04**
